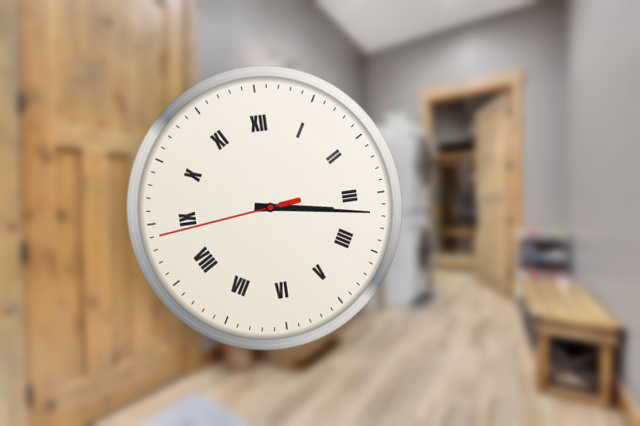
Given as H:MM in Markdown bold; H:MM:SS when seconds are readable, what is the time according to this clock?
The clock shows **3:16:44**
